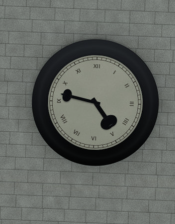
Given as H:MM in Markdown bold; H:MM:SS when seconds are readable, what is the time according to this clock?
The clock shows **4:47**
